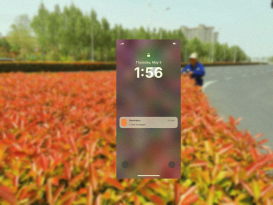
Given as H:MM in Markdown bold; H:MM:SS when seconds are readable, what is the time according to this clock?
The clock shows **1:56**
